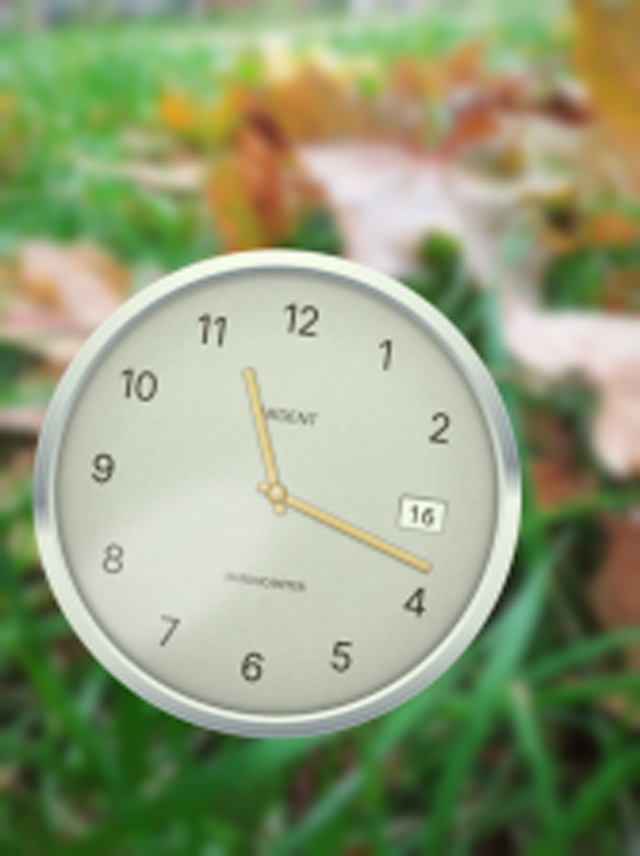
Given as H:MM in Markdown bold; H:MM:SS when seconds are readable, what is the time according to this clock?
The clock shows **11:18**
